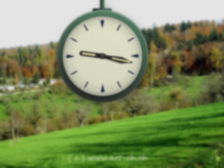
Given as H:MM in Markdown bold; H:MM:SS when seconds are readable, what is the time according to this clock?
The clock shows **9:17**
